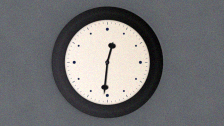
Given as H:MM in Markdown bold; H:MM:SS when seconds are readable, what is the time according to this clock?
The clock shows **12:31**
